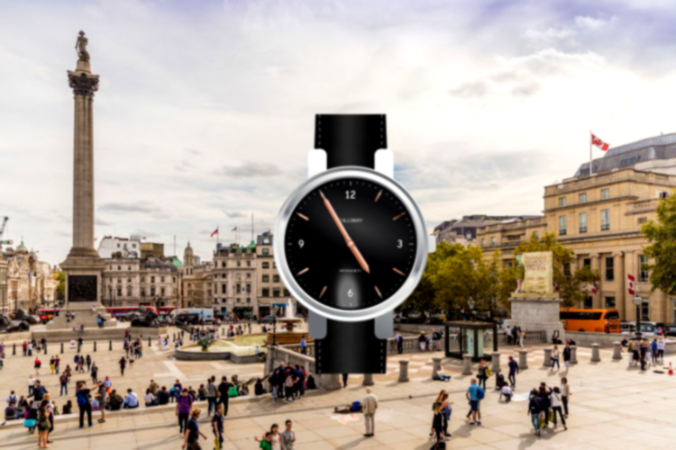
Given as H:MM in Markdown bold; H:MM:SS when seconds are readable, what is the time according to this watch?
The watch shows **4:55**
